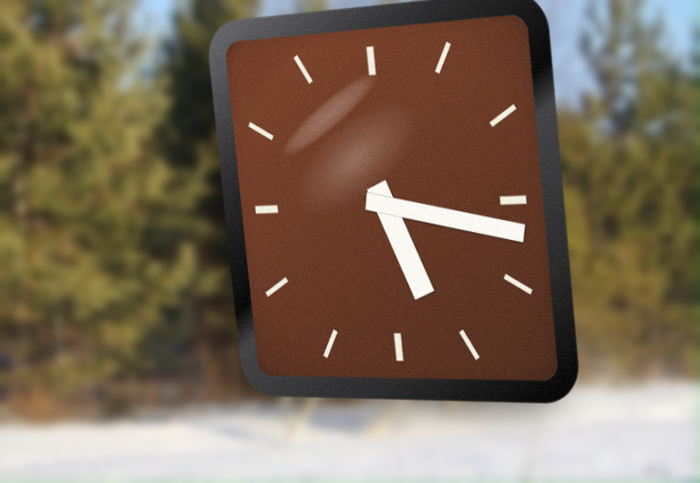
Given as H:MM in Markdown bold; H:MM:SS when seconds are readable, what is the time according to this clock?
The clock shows **5:17**
